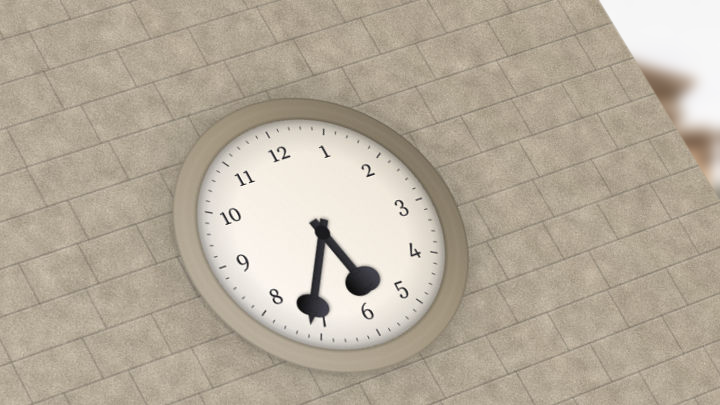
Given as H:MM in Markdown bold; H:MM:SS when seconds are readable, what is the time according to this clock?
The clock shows **5:36**
